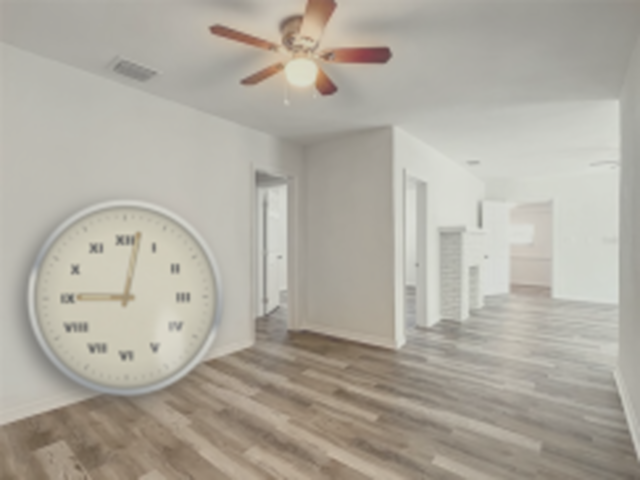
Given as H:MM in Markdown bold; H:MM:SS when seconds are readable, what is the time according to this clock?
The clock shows **9:02**
